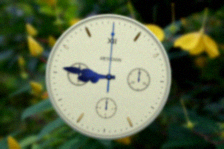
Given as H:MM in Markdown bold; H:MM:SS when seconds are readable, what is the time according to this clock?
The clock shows **8:46**
